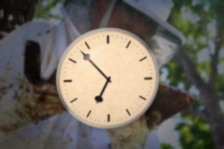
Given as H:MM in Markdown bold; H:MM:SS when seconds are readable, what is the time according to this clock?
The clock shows **6:53**
